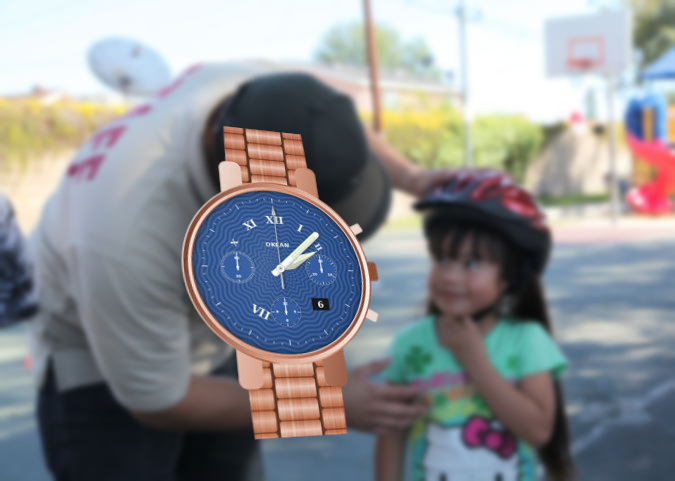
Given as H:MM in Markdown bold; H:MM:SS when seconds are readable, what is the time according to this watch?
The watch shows **2:08**
